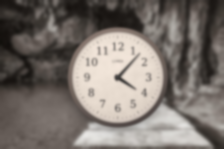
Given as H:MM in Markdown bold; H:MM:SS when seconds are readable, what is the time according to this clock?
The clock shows **4:07**
